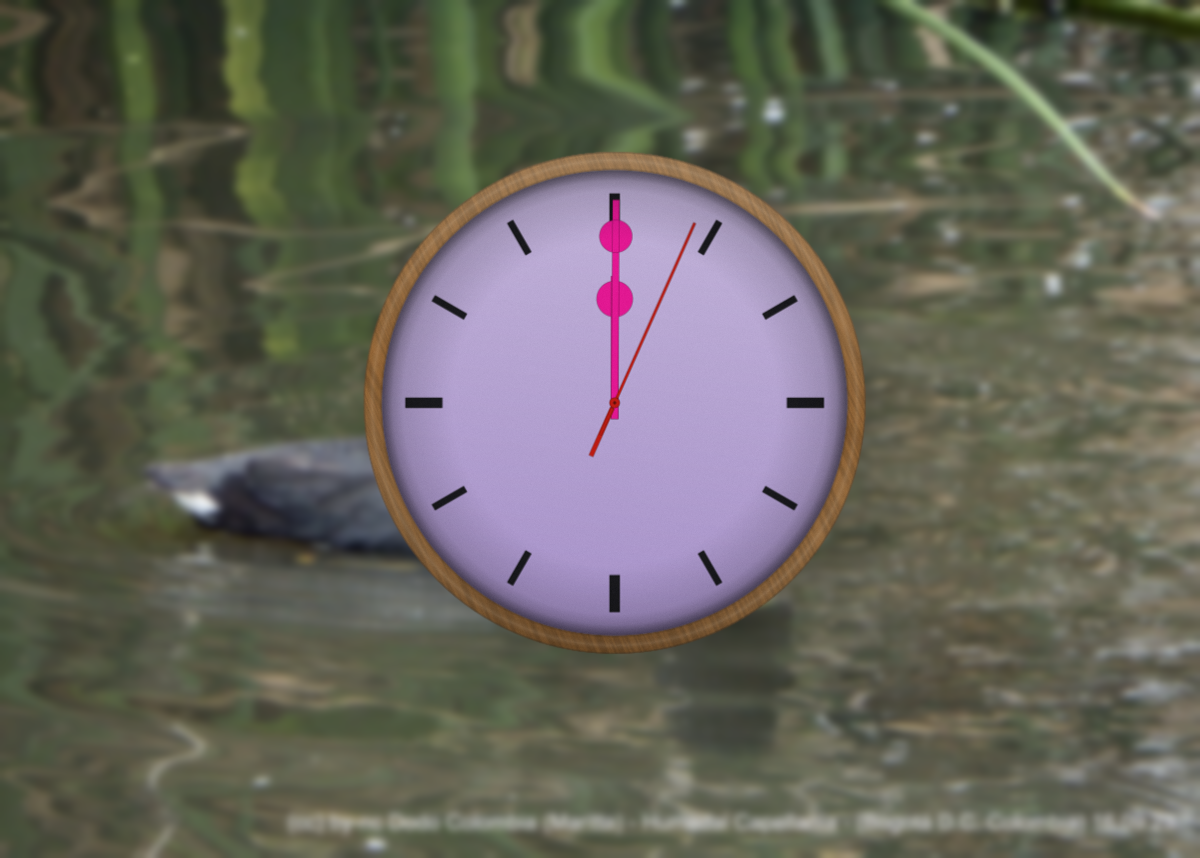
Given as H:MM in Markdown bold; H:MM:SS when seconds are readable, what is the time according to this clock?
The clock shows **12:00:04**
